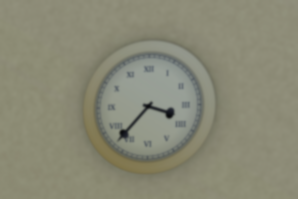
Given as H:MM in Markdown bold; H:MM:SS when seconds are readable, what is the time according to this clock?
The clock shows **3:37**
